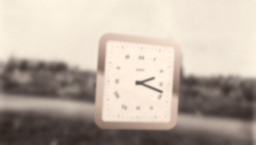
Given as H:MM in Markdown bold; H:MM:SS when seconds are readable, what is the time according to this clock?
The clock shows **2:18**
